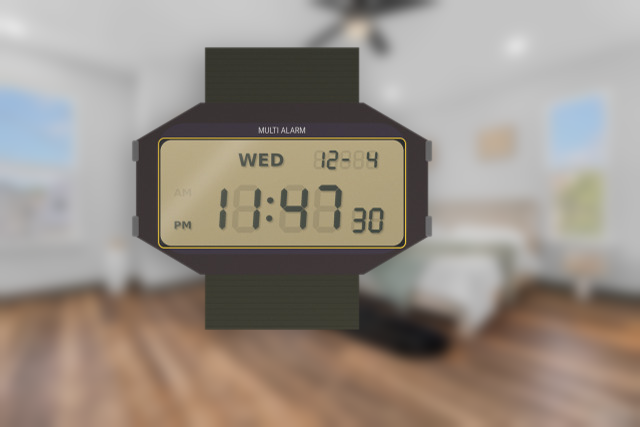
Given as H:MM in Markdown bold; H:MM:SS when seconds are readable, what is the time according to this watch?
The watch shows **11:47:30**
